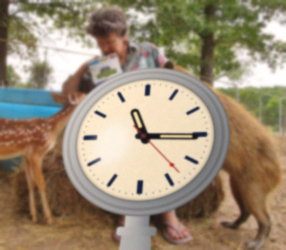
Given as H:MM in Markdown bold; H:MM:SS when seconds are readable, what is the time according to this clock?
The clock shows **11:15:23**
